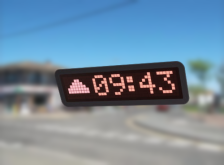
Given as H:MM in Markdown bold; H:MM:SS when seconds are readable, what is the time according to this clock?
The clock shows **9:43**
